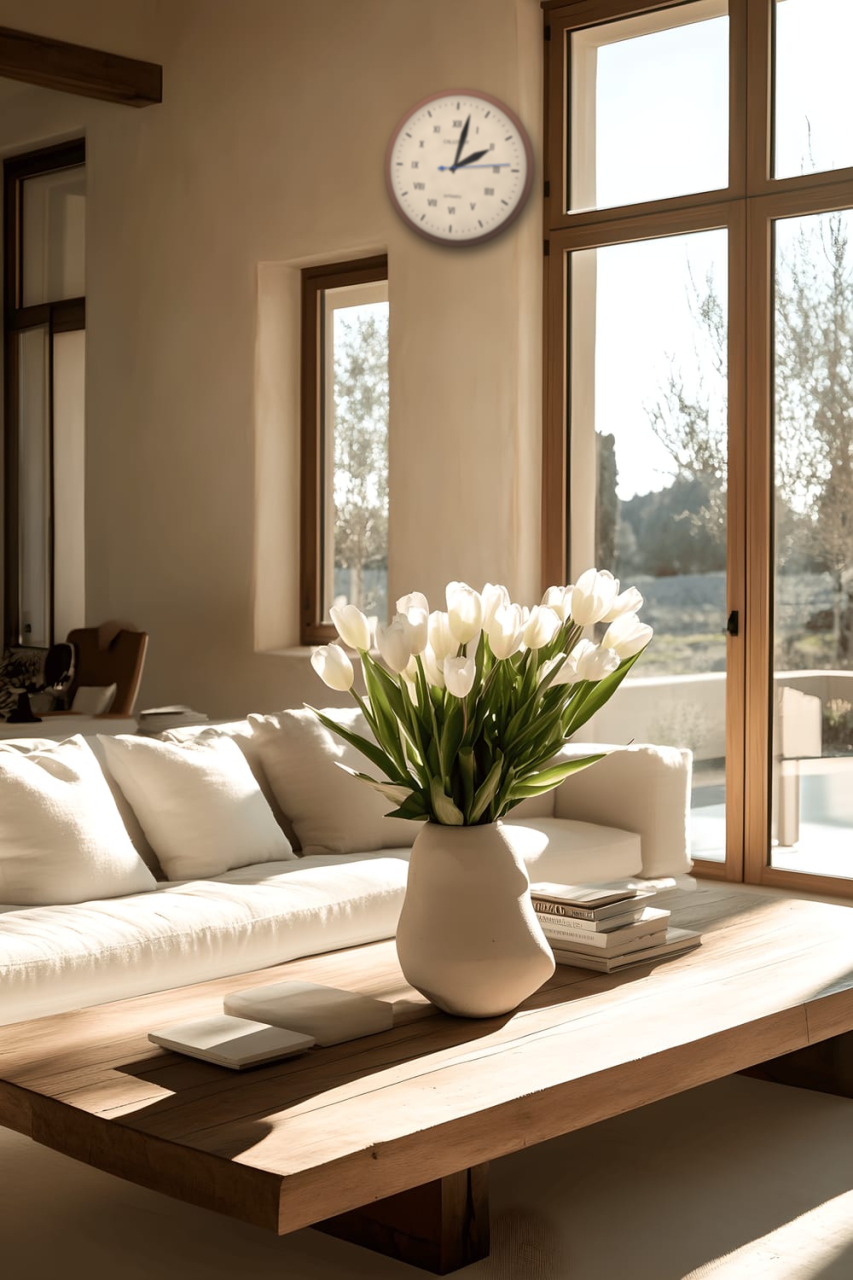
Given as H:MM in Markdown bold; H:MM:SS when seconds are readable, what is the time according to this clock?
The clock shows **2:02:14**
